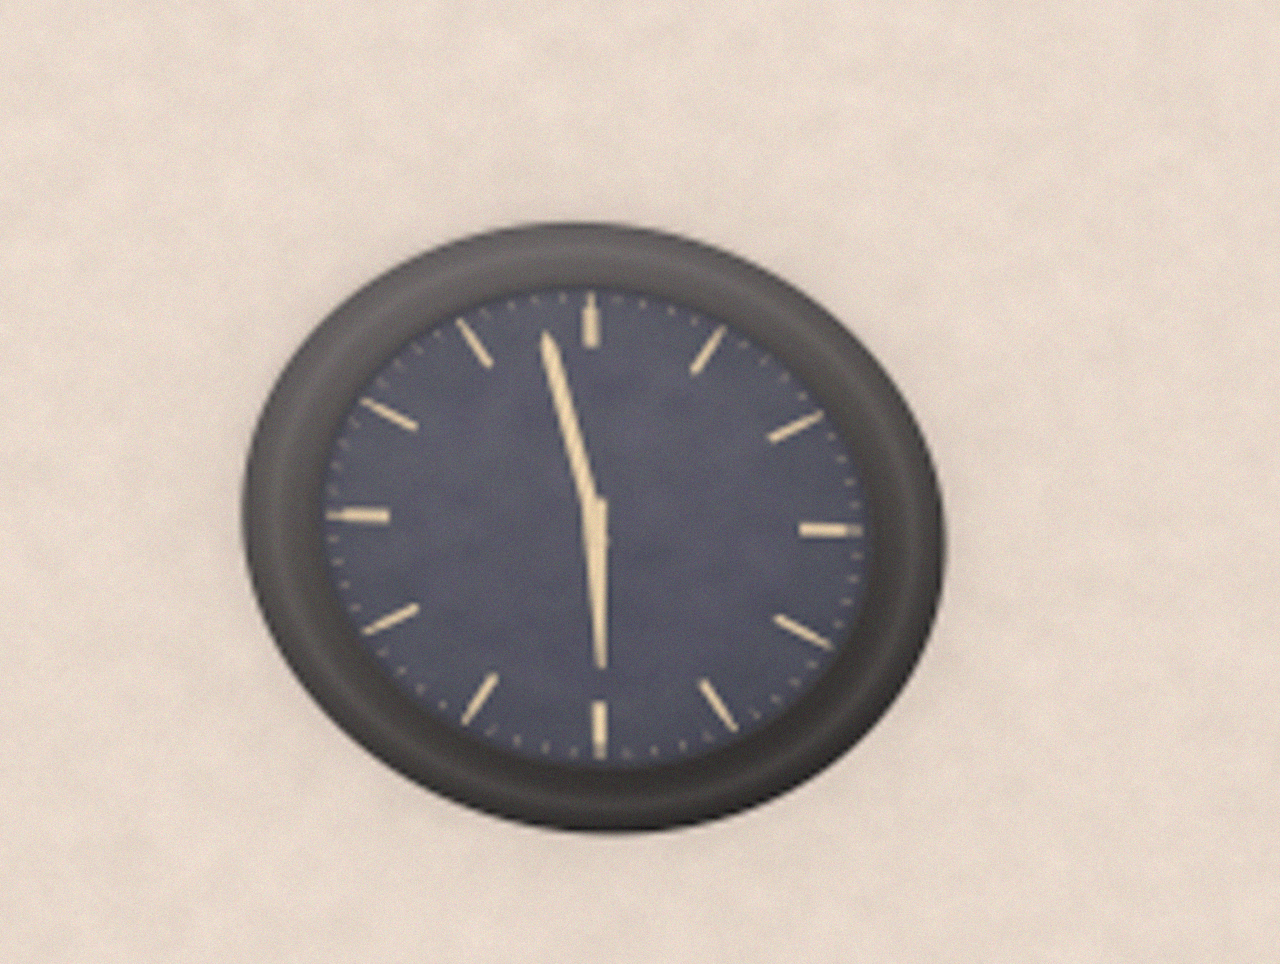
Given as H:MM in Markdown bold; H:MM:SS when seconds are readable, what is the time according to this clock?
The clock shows **5:58**
